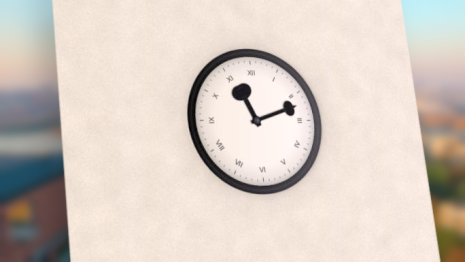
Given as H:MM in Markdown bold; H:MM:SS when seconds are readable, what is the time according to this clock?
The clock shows **11:12**
